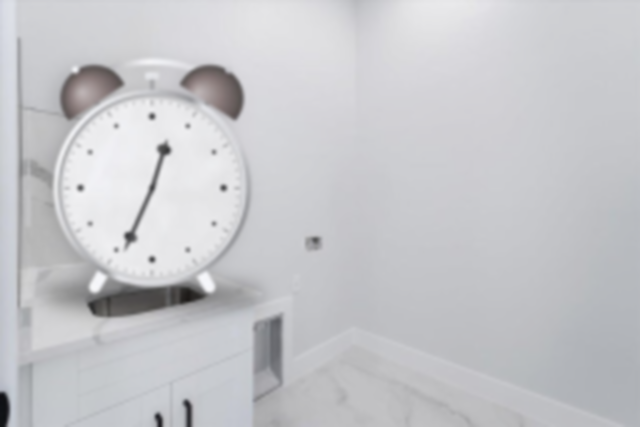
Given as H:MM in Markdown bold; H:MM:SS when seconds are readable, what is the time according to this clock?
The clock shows **12:34**
